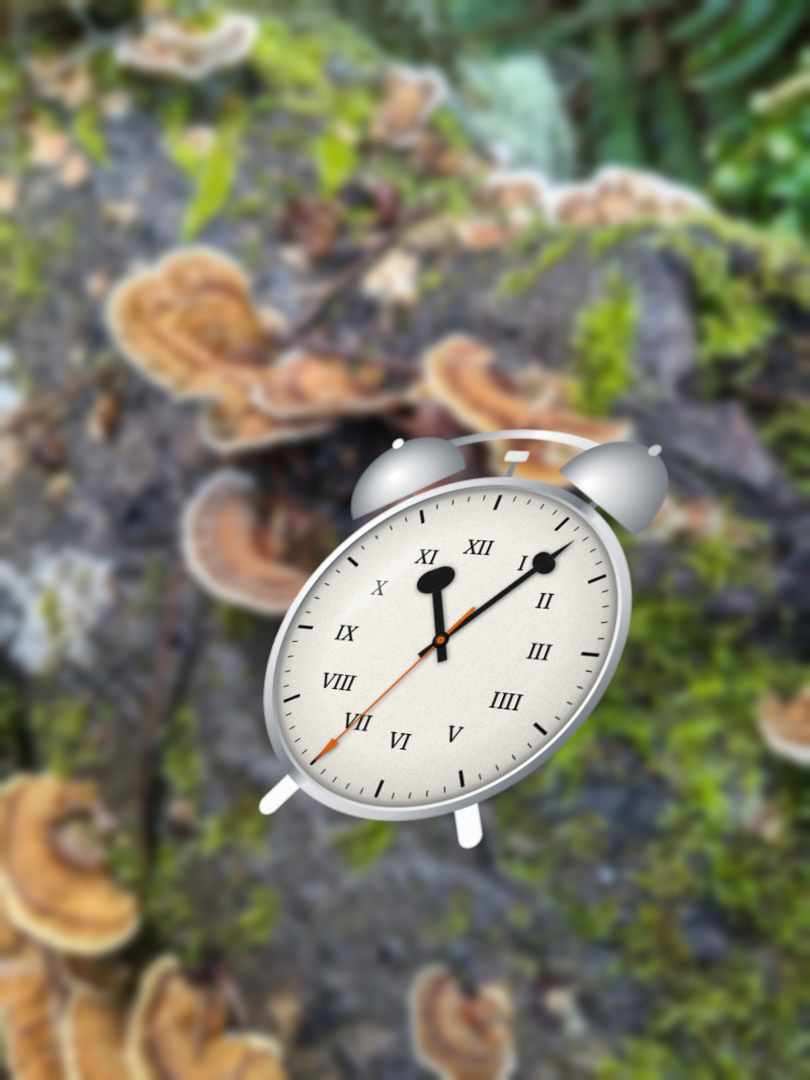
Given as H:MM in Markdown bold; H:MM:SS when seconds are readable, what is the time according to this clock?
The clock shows **11:06:35**
